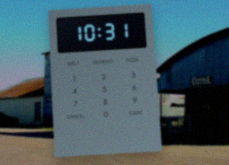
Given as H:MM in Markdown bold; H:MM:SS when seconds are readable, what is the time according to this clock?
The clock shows **10:31**
